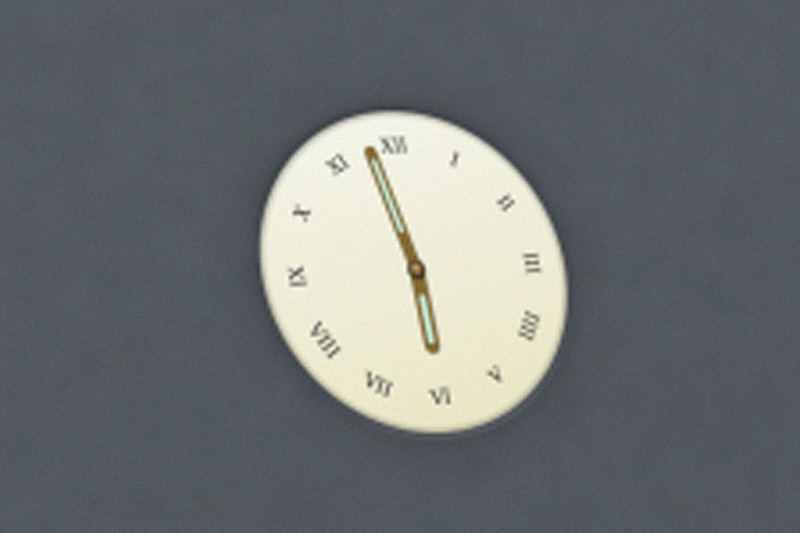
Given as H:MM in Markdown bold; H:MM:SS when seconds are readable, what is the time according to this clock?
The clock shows **5:58**
